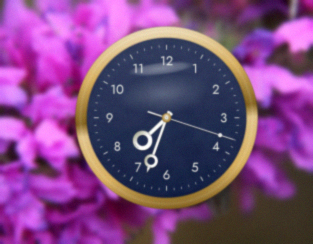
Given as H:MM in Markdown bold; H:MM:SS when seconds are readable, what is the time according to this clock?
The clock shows **7:33:18**
